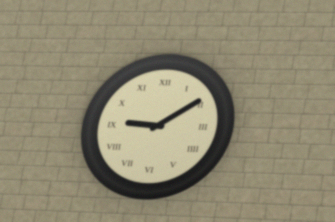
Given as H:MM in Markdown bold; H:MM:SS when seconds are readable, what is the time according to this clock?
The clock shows **9:09**
